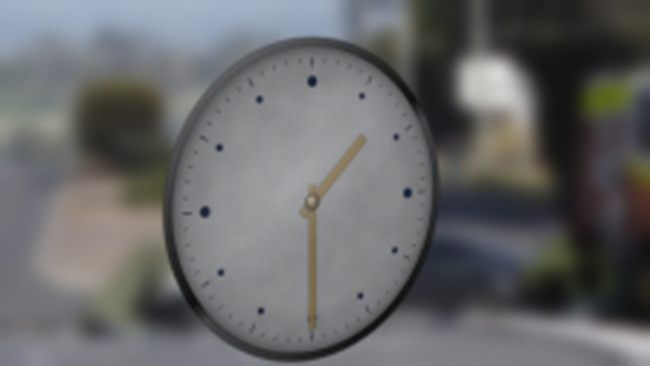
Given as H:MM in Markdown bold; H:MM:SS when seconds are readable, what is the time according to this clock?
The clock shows **1:30**
